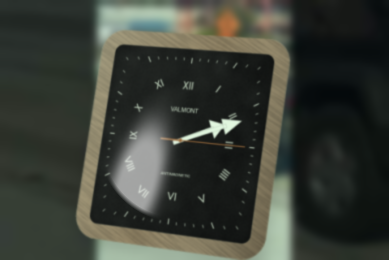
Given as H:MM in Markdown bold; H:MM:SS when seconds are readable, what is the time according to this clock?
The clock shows **2:11:15**
